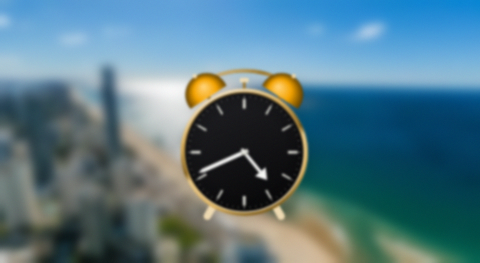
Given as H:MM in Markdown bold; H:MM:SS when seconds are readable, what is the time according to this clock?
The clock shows **4:41**
